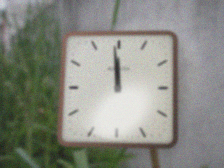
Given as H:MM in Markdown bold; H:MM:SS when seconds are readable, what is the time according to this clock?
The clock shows **11:59**
